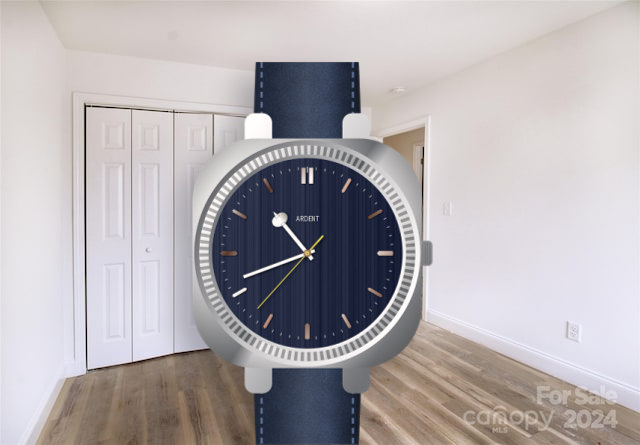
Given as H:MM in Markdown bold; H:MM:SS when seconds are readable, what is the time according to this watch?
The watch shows **10:41:37**
